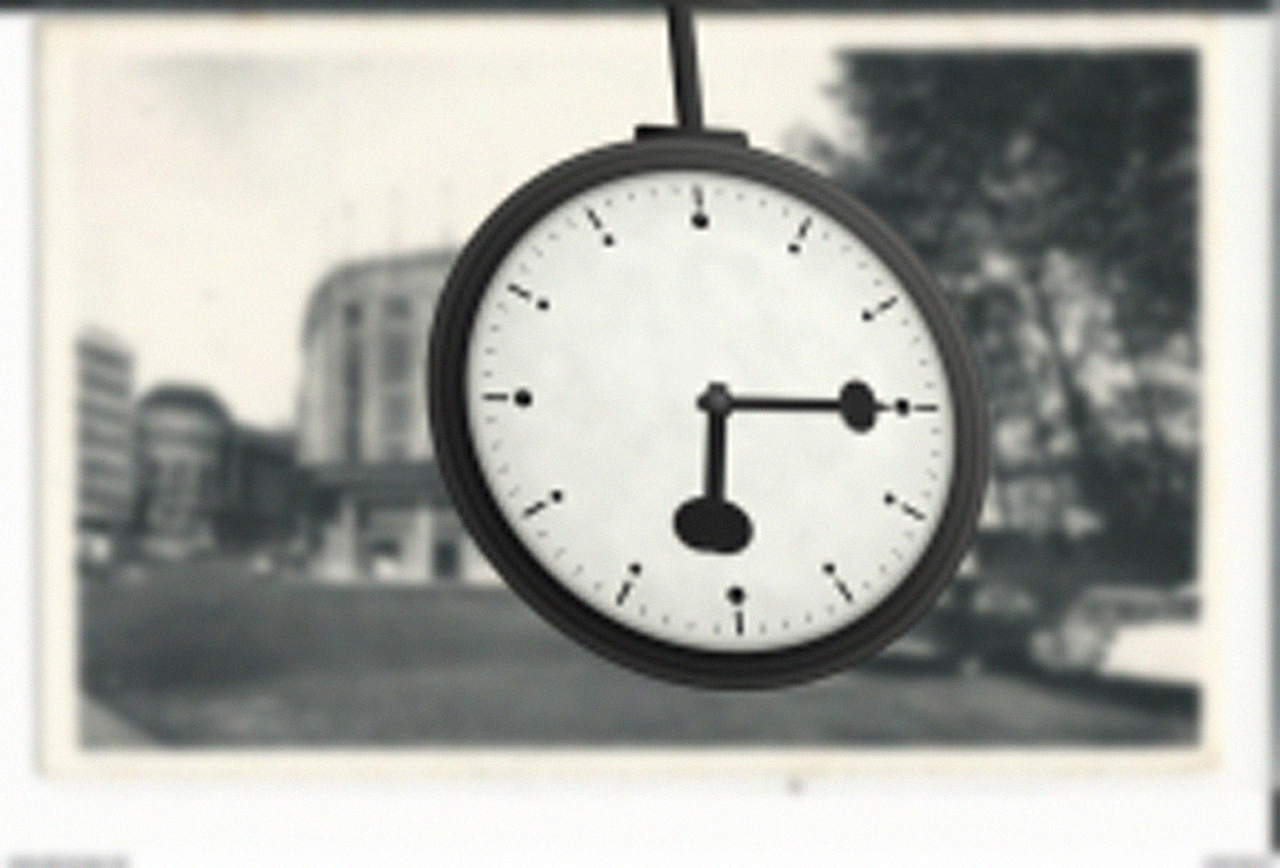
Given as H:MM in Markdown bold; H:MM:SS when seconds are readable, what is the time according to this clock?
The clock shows **6:15**
